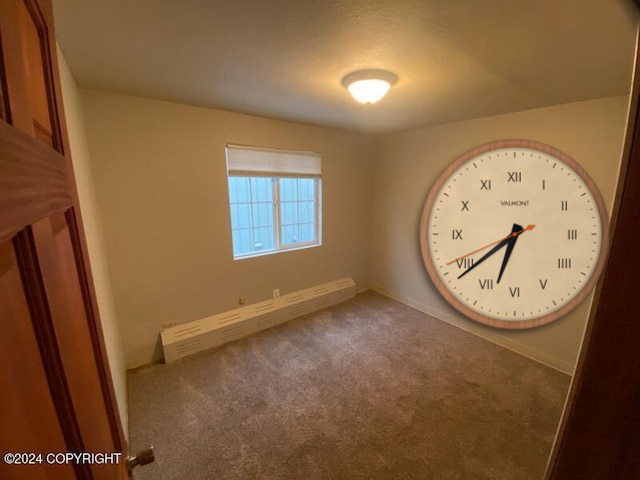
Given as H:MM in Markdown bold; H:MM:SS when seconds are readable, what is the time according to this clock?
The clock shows **6:38:41**
